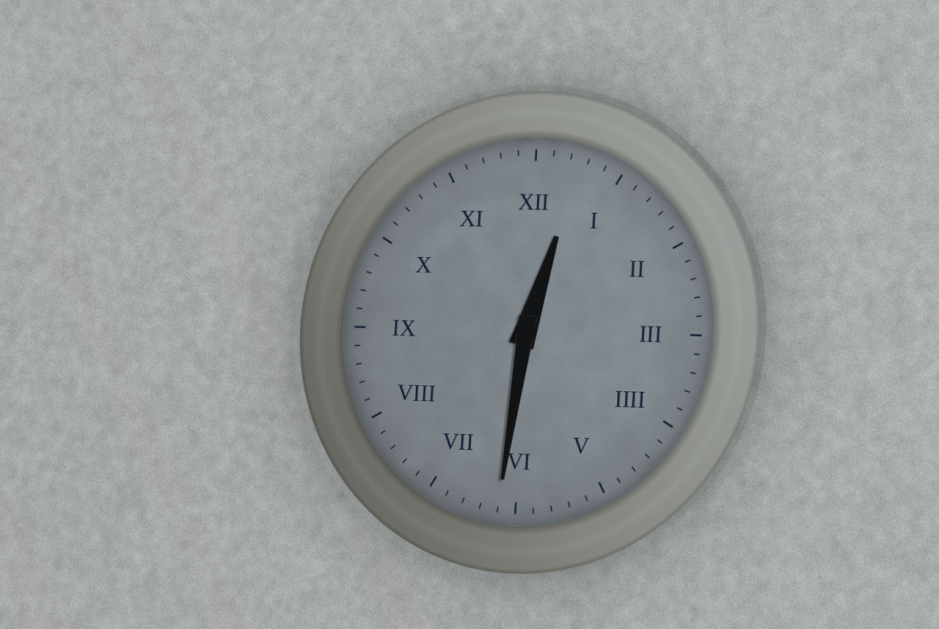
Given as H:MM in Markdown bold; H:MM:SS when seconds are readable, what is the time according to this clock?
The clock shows **12:31**
